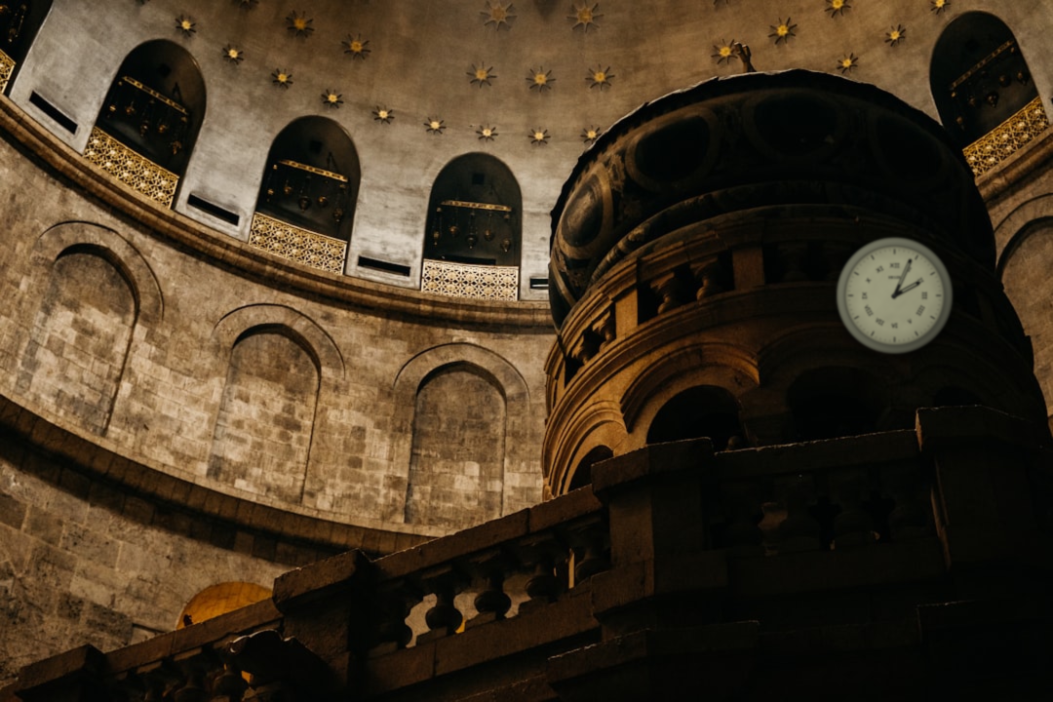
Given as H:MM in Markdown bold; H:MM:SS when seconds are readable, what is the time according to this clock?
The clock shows **2:04**
